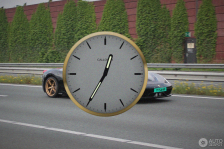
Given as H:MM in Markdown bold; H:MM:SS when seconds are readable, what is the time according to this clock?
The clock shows **12:35**
